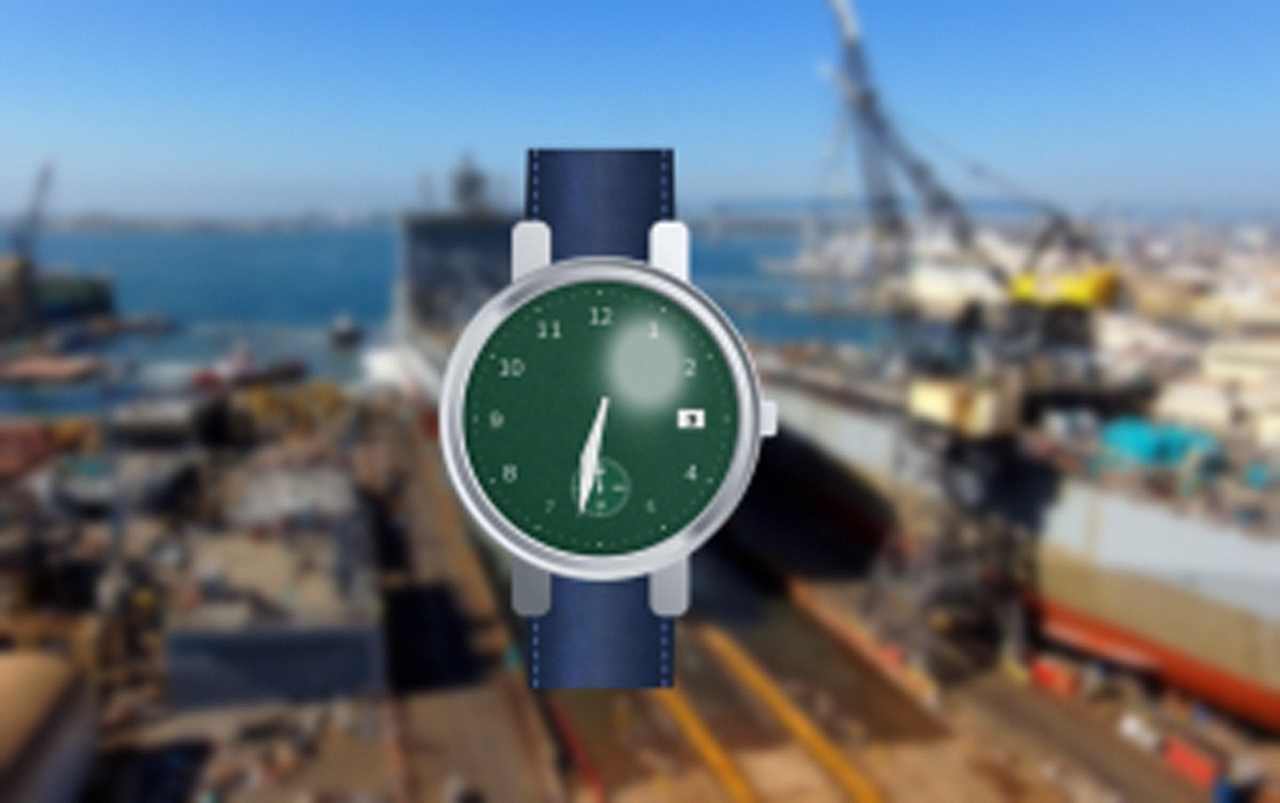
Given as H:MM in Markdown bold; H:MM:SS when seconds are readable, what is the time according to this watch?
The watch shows **6:32**
